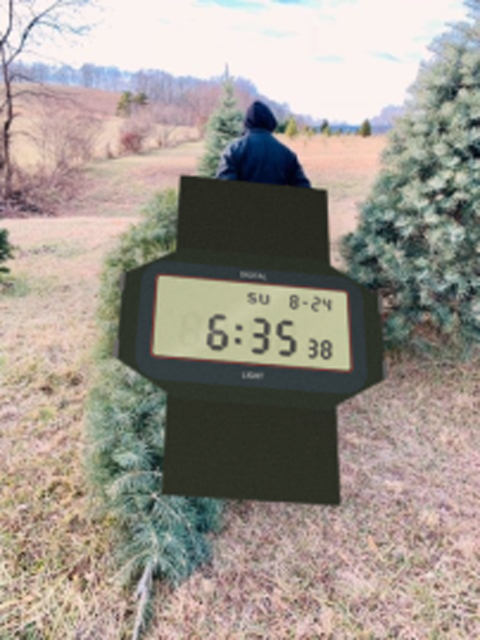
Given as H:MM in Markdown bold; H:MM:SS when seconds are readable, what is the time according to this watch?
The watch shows **6:35:38**
